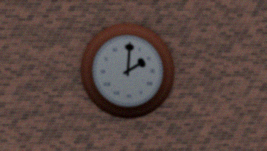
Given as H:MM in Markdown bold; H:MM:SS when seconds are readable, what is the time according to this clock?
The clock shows **2:01**
